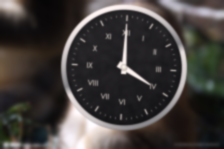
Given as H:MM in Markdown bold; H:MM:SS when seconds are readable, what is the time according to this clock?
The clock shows **4:00**
